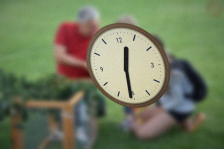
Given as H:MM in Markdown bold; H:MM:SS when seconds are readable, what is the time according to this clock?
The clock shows **12:31**
